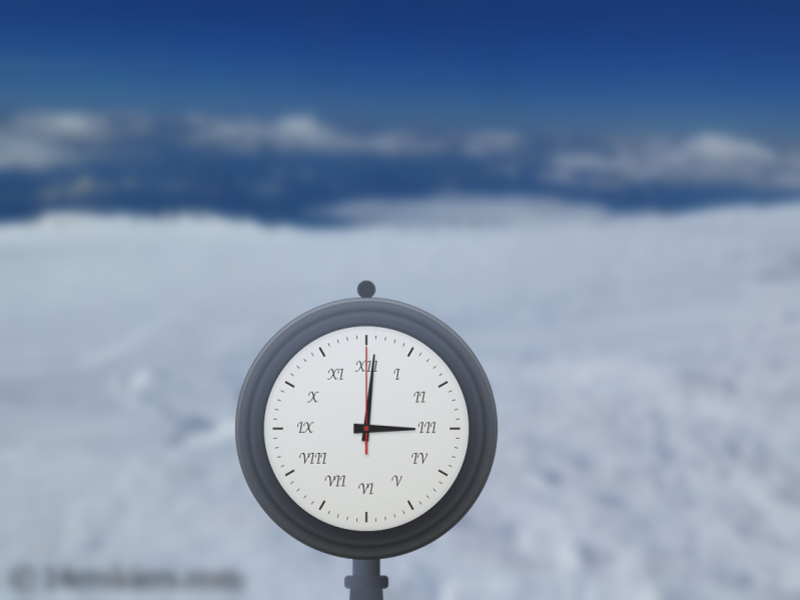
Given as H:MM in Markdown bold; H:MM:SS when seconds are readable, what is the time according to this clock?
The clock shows **3:01:00**
